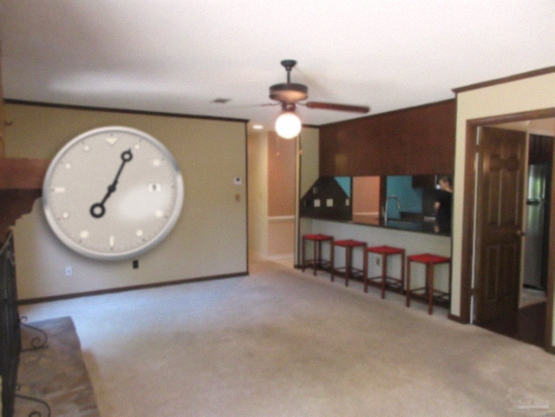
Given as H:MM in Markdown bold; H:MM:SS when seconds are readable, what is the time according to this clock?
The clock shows **7:04**
